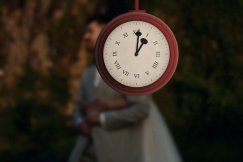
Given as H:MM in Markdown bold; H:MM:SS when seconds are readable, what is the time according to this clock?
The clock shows **1:01**
